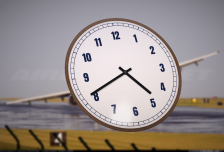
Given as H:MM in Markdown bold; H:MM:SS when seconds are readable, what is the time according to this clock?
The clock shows **4:41**
